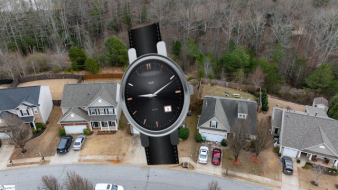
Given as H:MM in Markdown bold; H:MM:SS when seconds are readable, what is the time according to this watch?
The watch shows **9:11**
